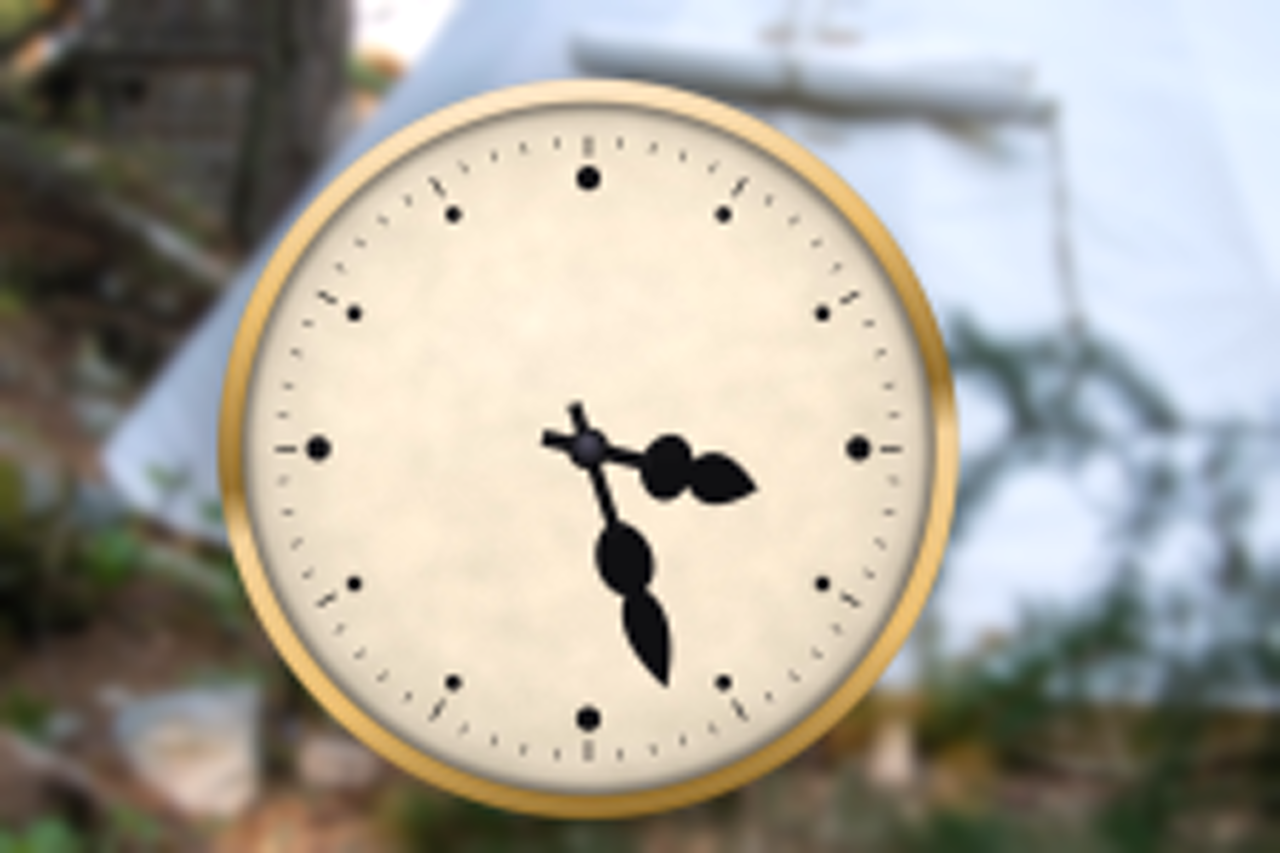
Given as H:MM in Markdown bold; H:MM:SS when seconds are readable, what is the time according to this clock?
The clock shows **3:27**
